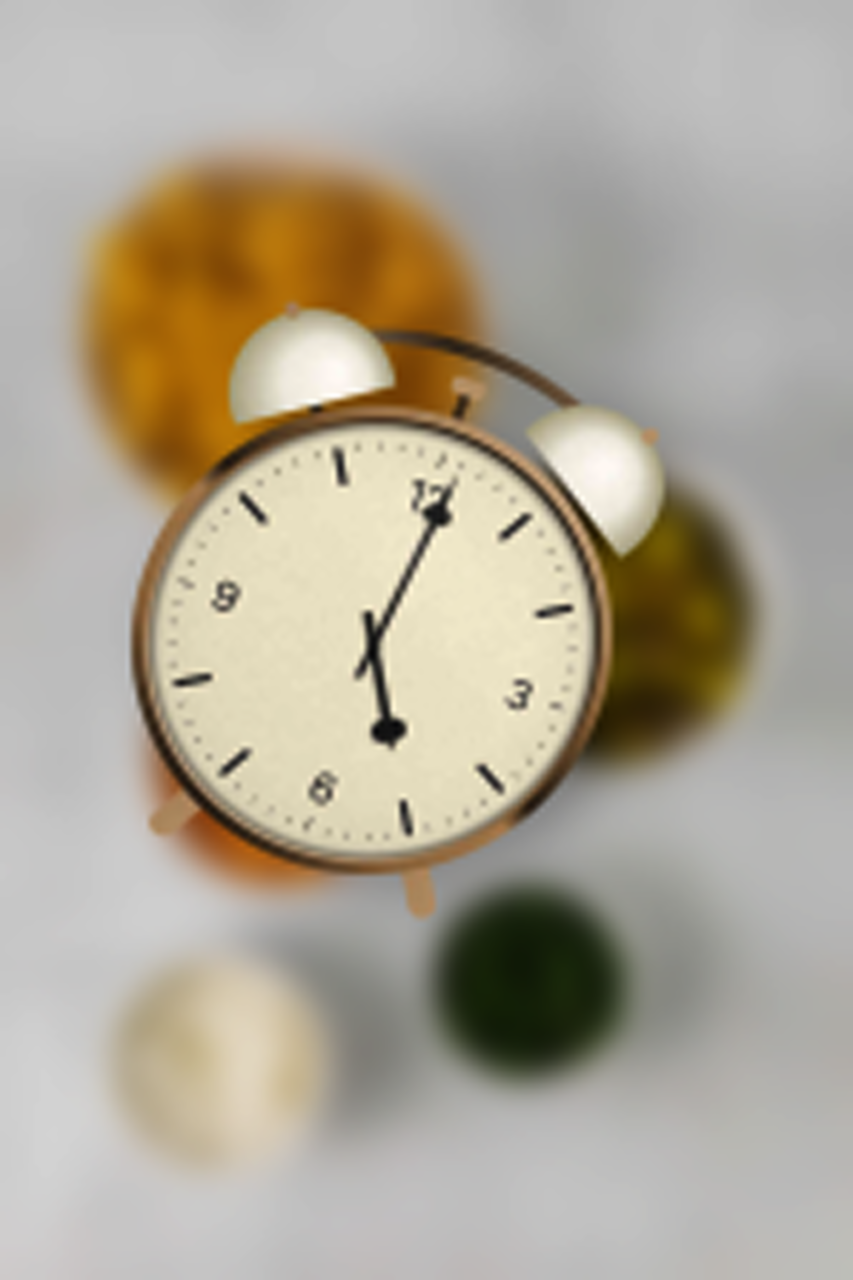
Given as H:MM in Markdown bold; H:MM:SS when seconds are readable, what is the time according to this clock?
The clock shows **5:01**
